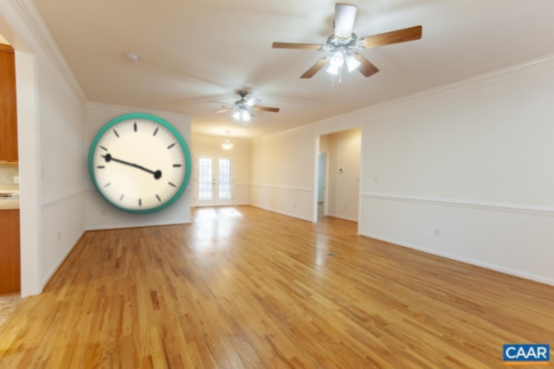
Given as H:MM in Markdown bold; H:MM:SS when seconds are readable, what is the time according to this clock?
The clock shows **3:48**
